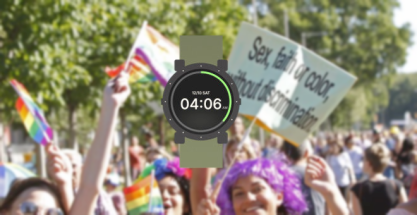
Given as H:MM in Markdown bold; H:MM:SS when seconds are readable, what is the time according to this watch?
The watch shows **4:06**
